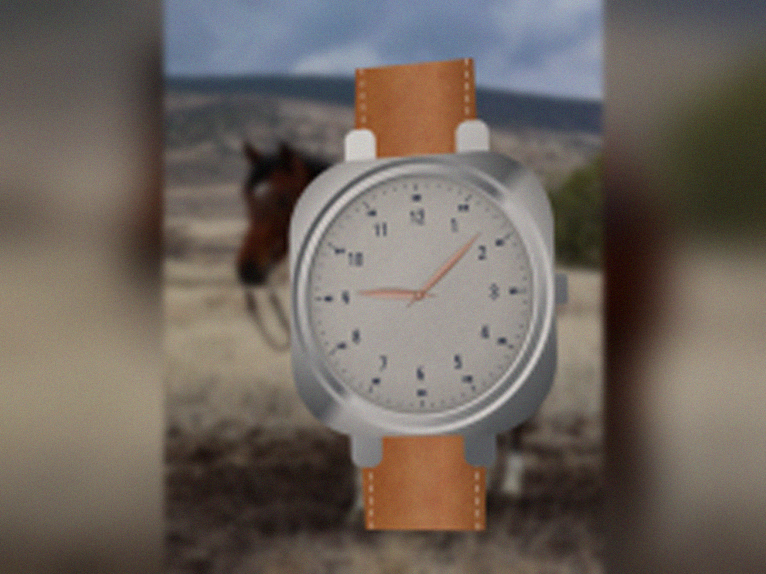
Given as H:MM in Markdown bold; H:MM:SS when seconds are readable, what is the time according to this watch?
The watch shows **9:08**
